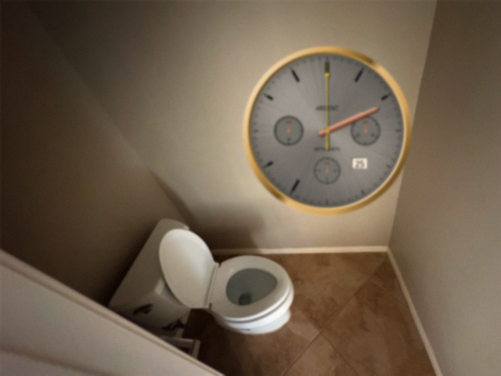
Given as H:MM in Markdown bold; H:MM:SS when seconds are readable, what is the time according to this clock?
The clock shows **2:11**
